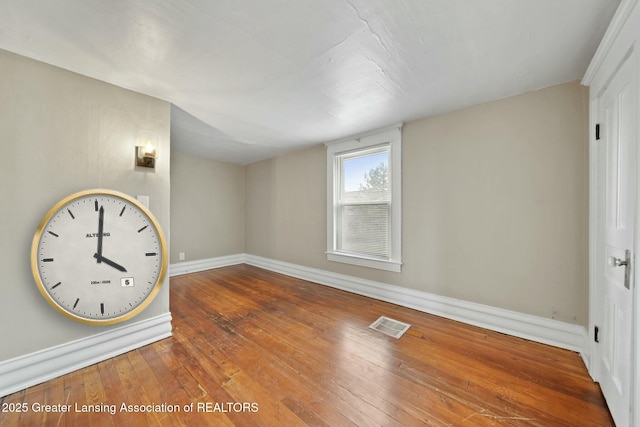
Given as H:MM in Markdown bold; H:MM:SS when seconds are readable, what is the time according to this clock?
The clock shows **4:01**
